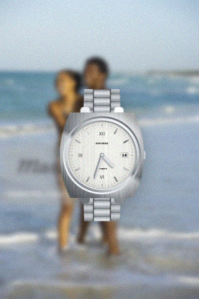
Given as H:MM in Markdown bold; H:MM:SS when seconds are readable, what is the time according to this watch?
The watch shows **4:33**
